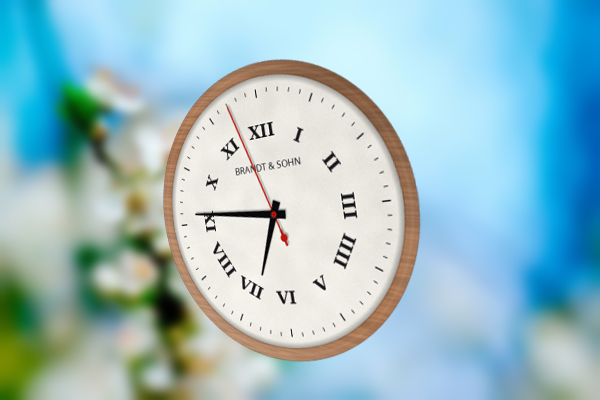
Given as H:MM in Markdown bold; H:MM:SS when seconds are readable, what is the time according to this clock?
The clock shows **6:45:57**
